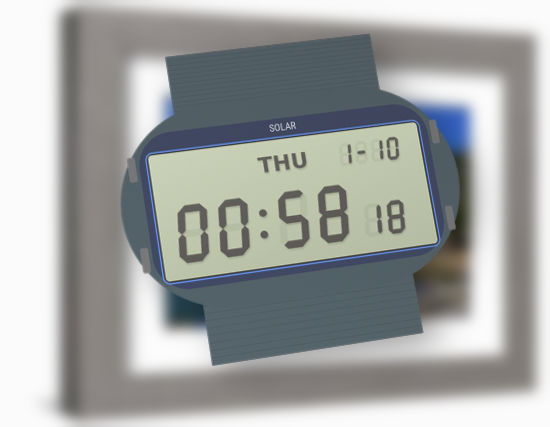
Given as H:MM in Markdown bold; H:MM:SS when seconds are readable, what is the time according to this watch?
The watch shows **0:58:18**
